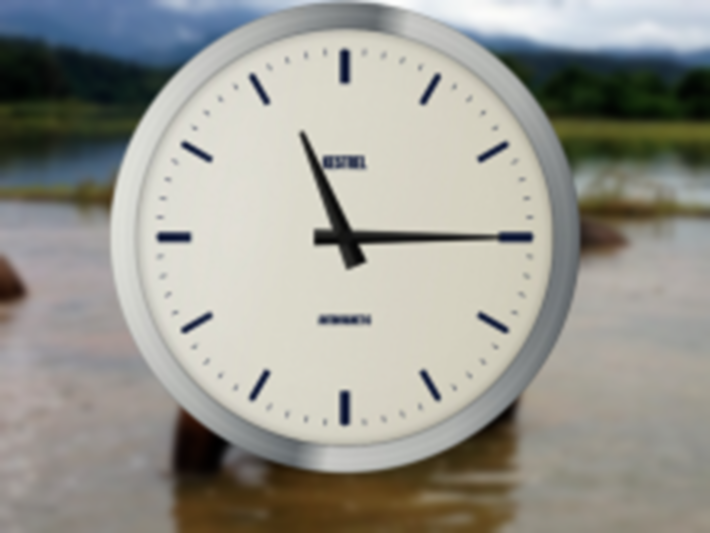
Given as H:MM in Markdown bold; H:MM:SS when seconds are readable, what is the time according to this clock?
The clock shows **11:15**
